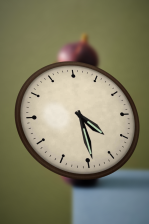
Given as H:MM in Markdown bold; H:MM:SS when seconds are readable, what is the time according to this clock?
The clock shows **4:29**
